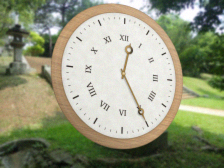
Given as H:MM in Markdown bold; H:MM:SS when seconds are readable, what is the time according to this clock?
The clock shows **12:25**
